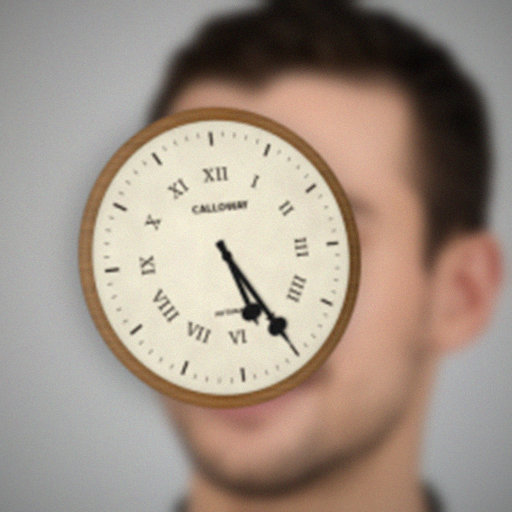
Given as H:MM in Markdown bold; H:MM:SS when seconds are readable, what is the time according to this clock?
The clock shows **5:25**
